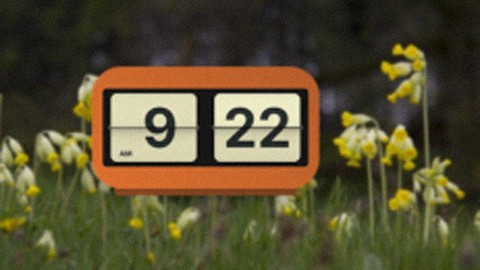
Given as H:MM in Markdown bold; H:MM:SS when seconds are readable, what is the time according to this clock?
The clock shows **9:22**
